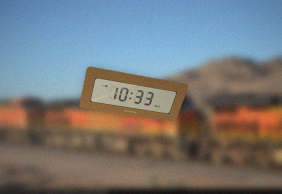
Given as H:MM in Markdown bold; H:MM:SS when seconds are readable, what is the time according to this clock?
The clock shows **10:33**
